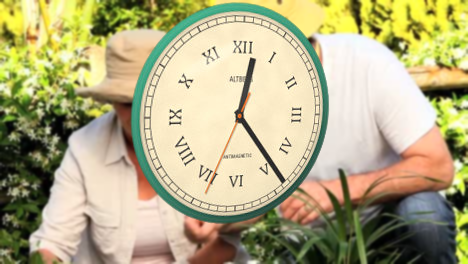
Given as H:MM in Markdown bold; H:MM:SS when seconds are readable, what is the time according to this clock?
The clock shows **12:23:34**
